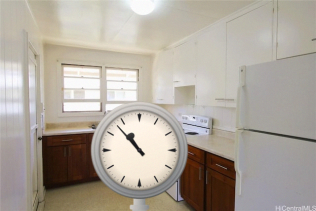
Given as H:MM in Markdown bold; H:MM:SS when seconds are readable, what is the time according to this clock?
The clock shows **10:53**
